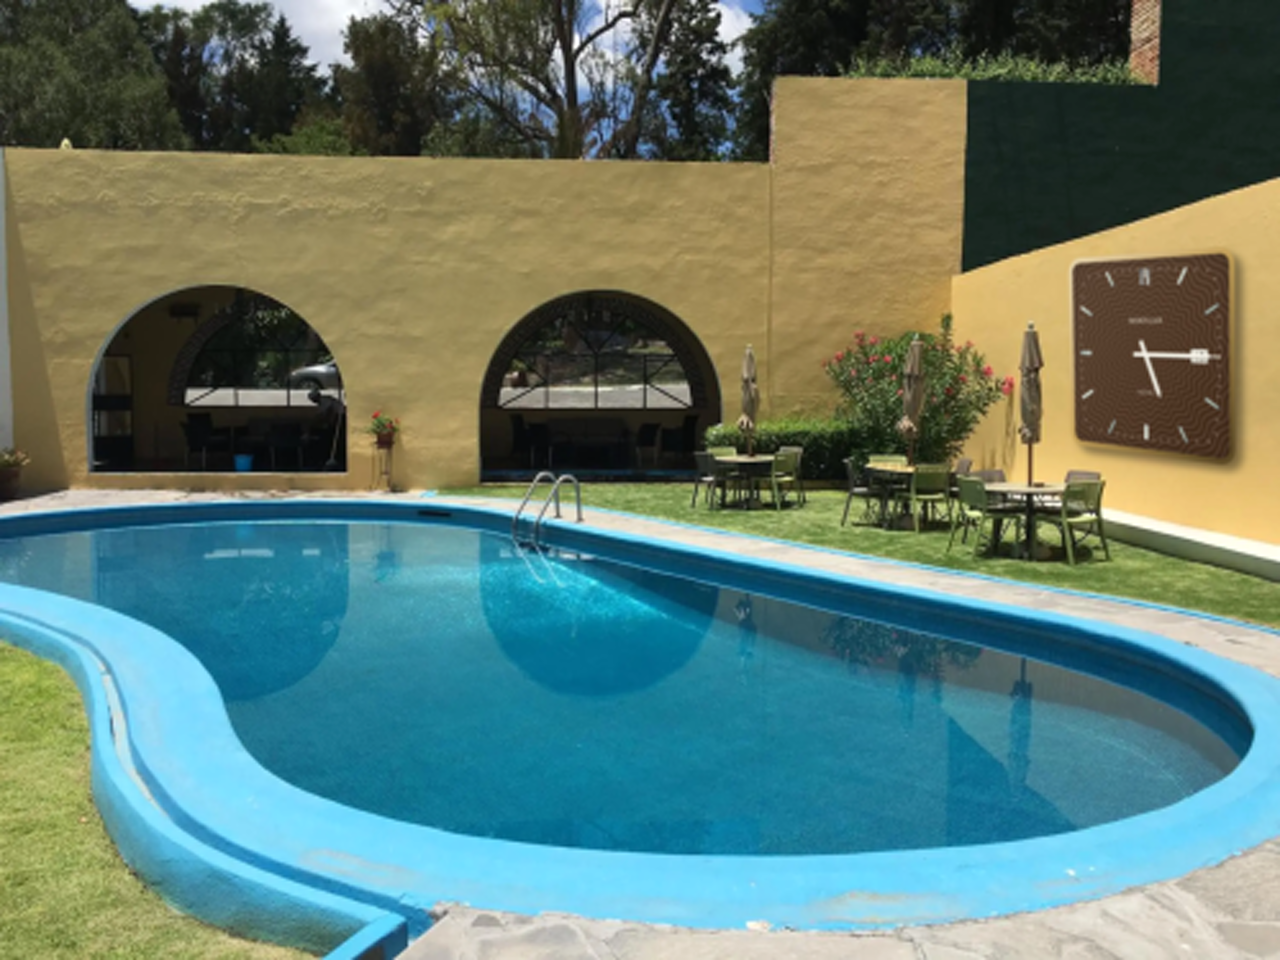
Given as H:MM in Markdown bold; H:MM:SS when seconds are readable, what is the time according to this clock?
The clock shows **5:15**
